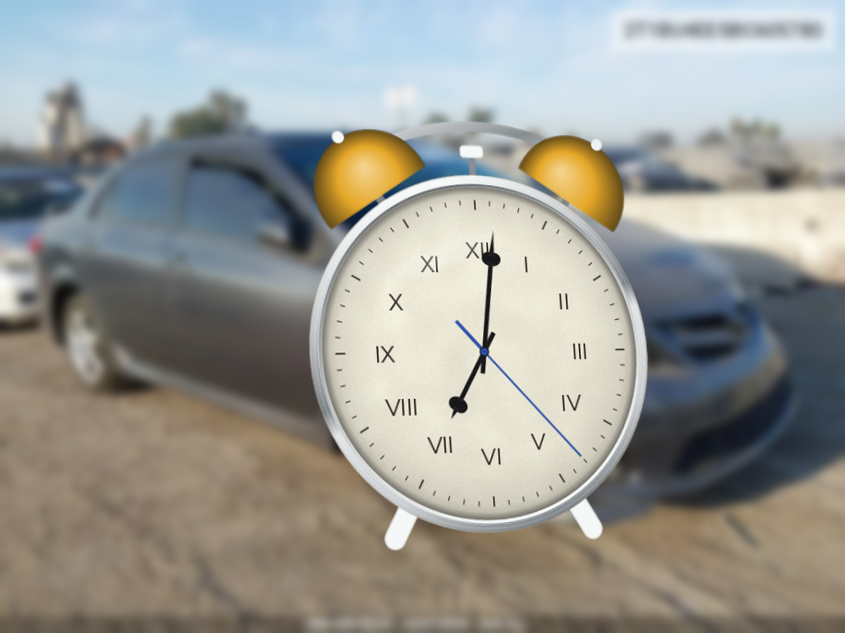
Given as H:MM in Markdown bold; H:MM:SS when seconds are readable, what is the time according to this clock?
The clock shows **7:01:23**
